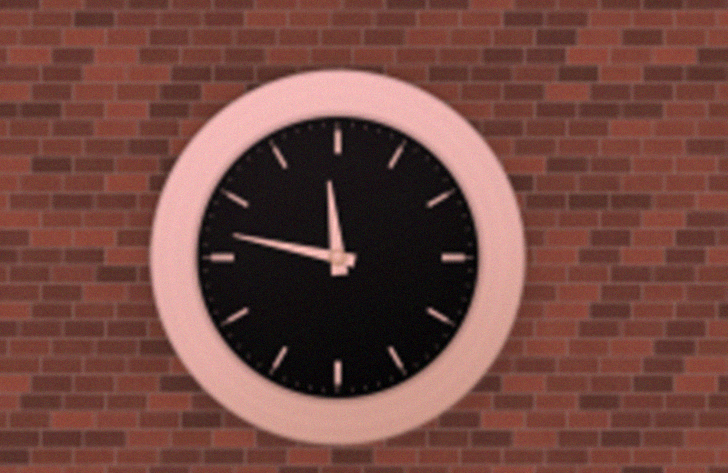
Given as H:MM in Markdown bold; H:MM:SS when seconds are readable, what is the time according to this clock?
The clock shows **11:47**
